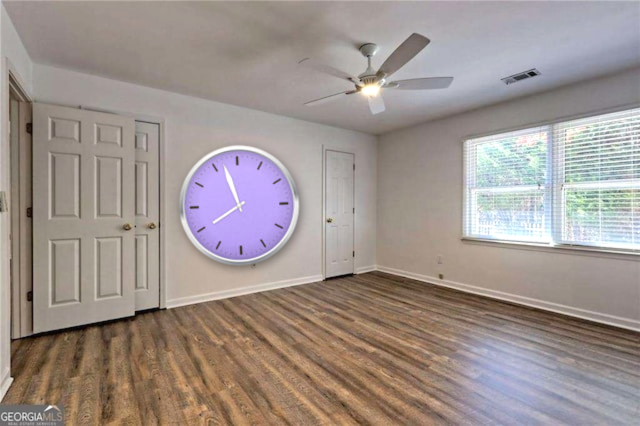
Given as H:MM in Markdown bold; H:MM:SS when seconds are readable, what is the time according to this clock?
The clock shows **7:57**
